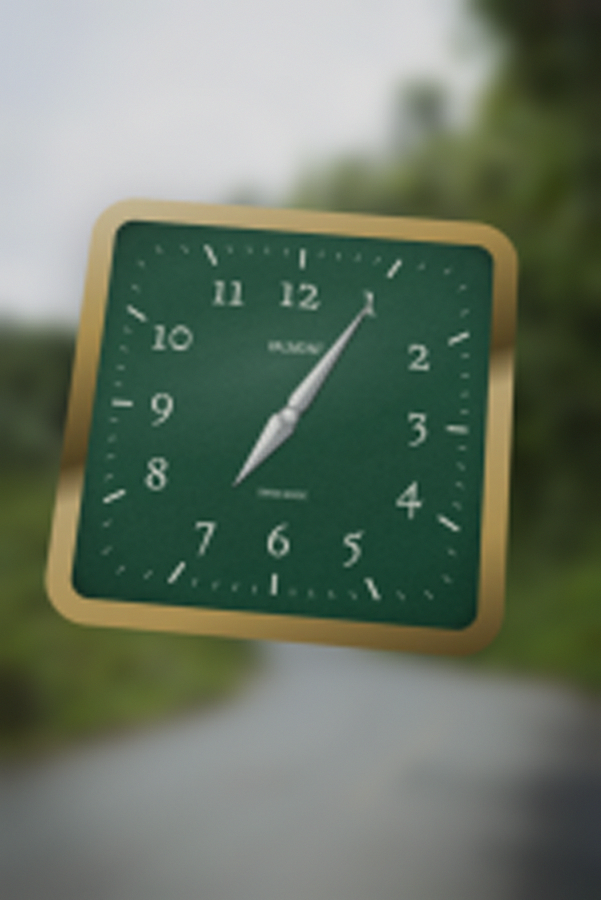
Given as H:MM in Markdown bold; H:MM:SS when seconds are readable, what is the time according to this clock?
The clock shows **7:05**
